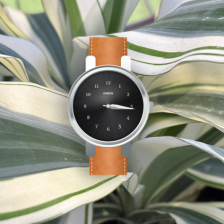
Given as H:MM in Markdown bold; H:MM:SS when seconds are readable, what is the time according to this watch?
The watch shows **3:16**
